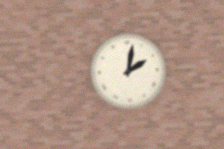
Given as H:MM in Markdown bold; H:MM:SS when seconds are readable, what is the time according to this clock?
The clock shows **2:02**
